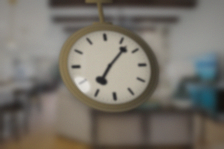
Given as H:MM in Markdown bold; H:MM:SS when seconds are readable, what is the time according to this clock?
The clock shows **7:07**
